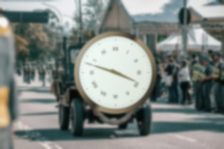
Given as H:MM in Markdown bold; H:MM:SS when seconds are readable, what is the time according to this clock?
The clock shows **3:48**
